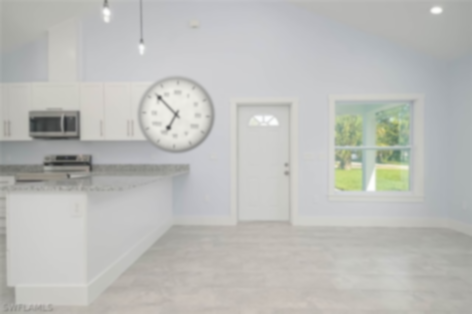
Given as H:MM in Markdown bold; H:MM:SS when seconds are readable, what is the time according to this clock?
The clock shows **6:52**
